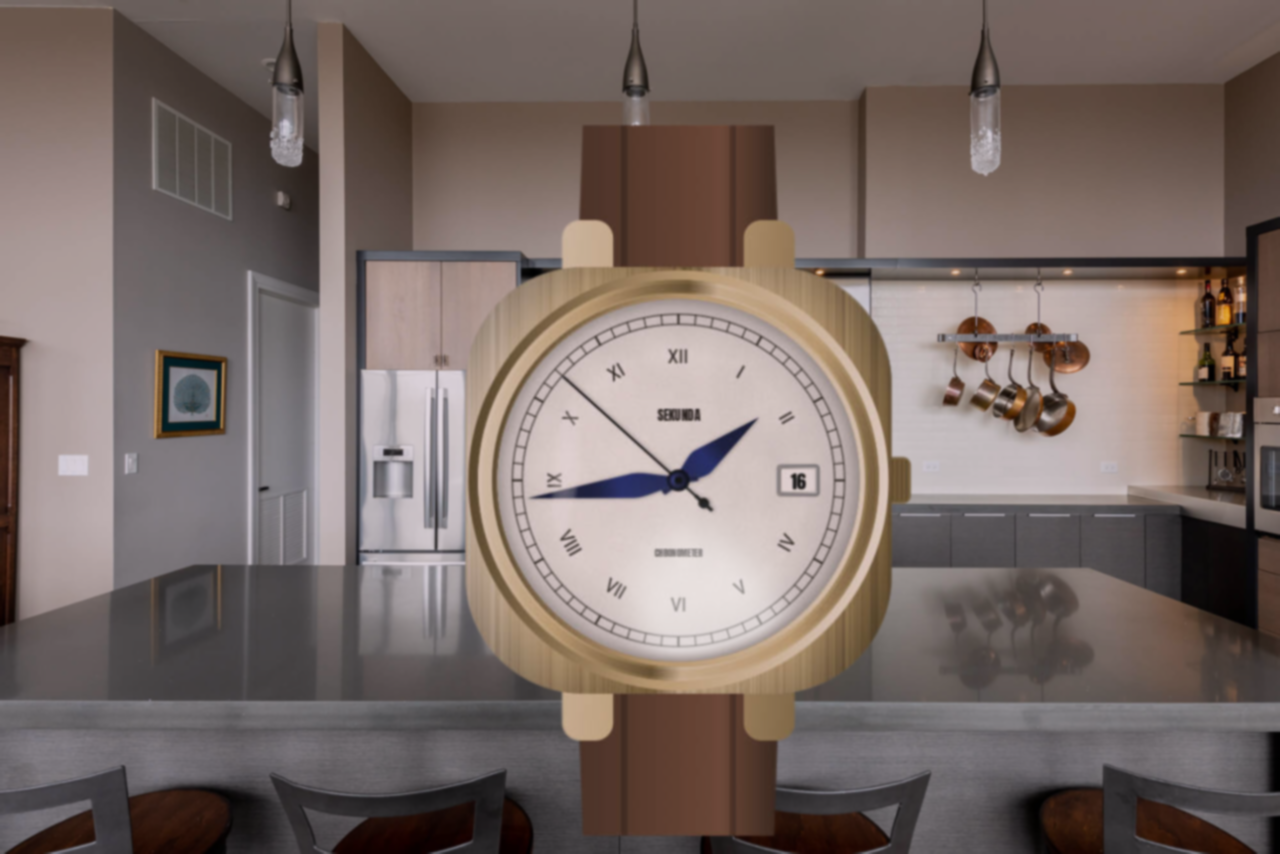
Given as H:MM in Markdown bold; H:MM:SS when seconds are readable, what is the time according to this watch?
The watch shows **1:43:52**
